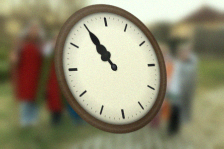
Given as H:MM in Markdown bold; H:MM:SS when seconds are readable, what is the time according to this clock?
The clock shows **10:55**
